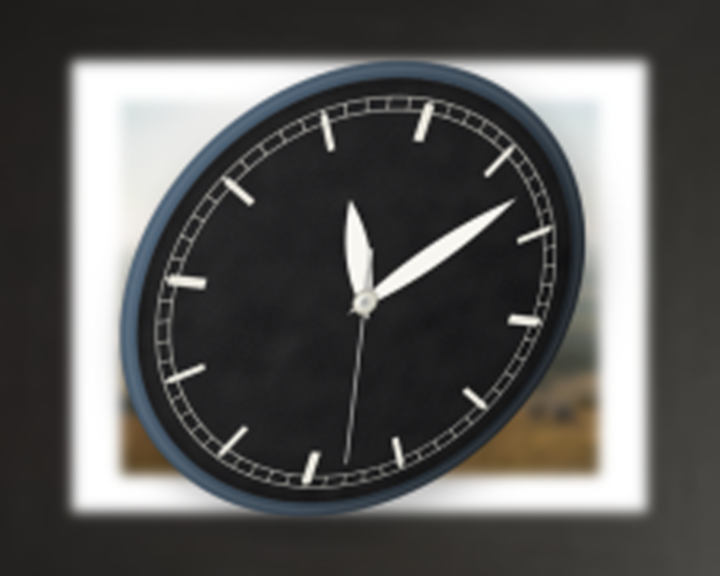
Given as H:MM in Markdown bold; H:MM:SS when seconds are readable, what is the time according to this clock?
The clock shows **11:07:28**
